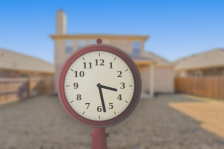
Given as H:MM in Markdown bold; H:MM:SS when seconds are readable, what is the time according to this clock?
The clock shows **3:28**
